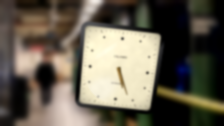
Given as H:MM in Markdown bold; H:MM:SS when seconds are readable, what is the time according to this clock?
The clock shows **5:26**
